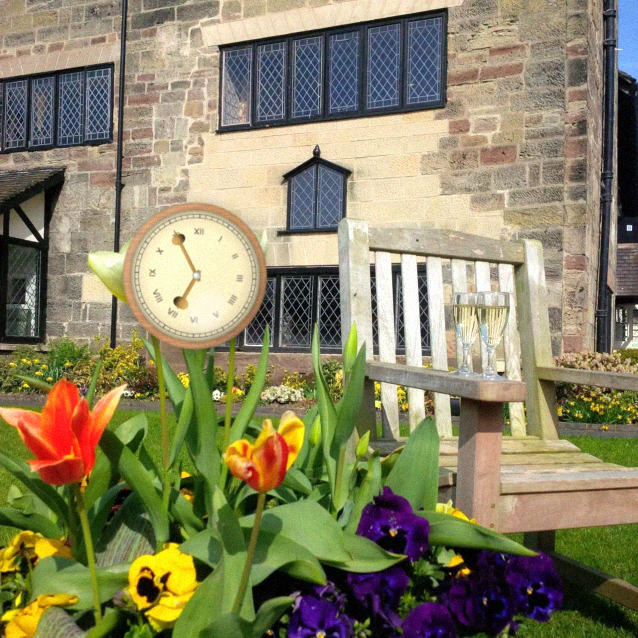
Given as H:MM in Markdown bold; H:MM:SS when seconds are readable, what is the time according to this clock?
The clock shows **6:55**
